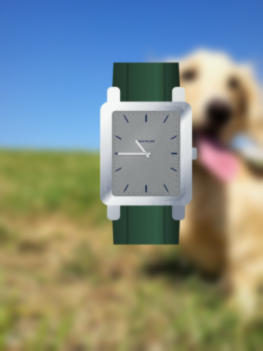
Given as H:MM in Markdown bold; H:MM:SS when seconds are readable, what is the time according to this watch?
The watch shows **10:45**
